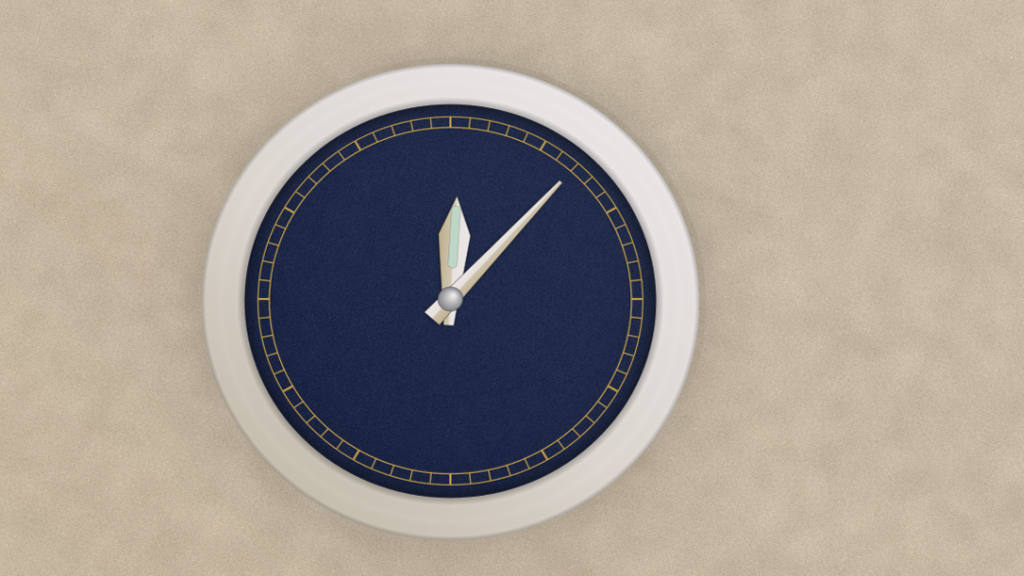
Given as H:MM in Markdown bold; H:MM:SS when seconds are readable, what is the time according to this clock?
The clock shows **12:07**
